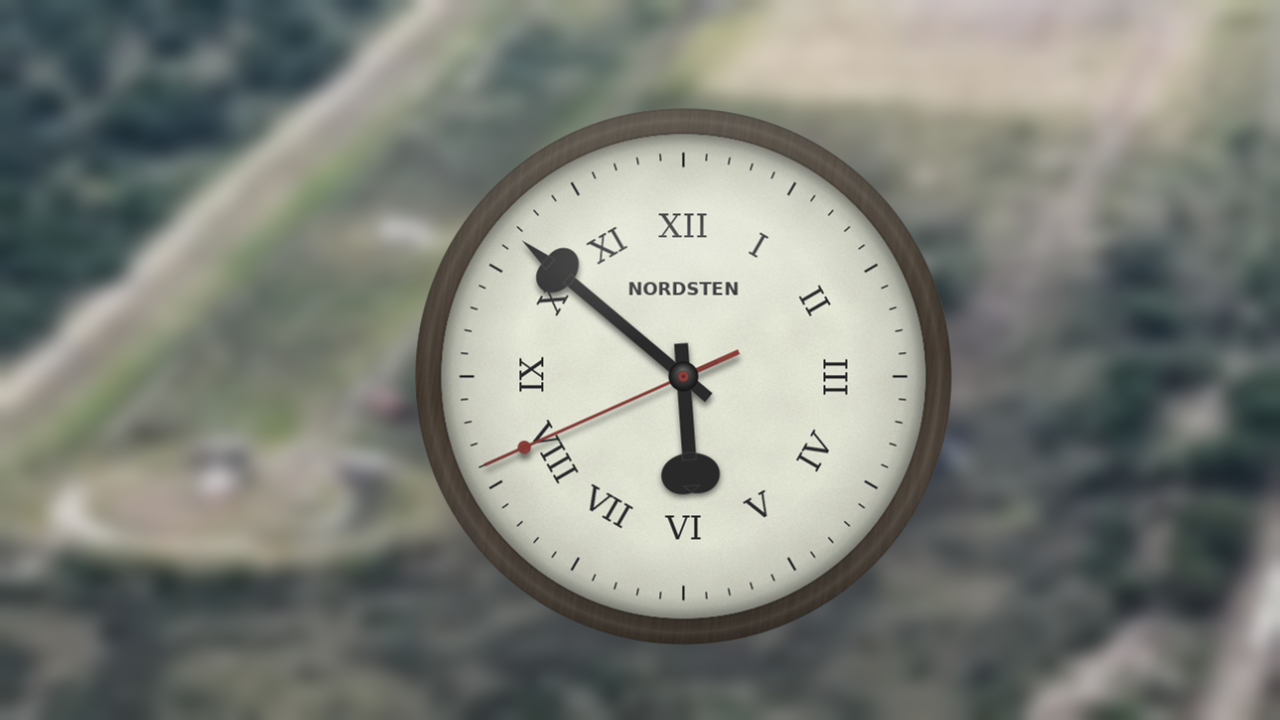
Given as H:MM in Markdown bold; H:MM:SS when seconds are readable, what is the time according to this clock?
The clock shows **5:51:41**
